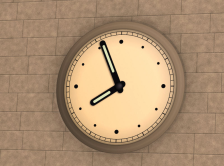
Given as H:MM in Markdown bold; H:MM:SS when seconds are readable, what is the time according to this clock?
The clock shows **7:56**
